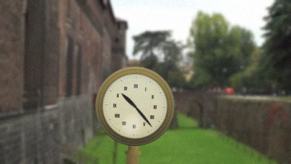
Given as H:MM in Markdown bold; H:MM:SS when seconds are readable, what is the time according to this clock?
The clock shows **10:23**
